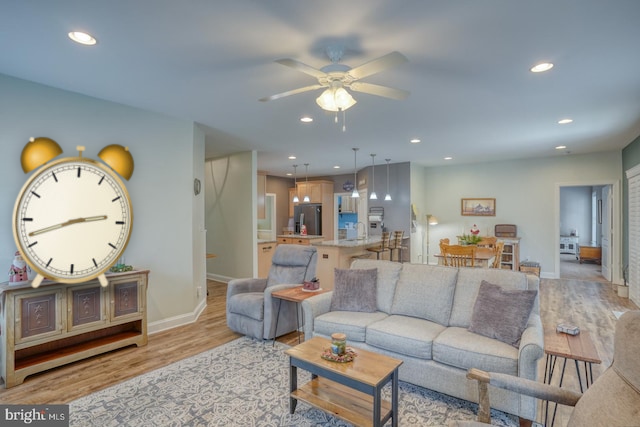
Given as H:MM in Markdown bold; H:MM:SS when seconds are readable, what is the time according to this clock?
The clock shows **2:42**
